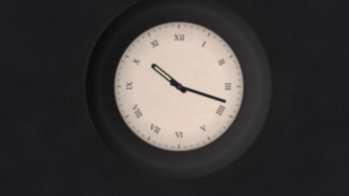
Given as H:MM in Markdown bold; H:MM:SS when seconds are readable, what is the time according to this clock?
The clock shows **10:18**
